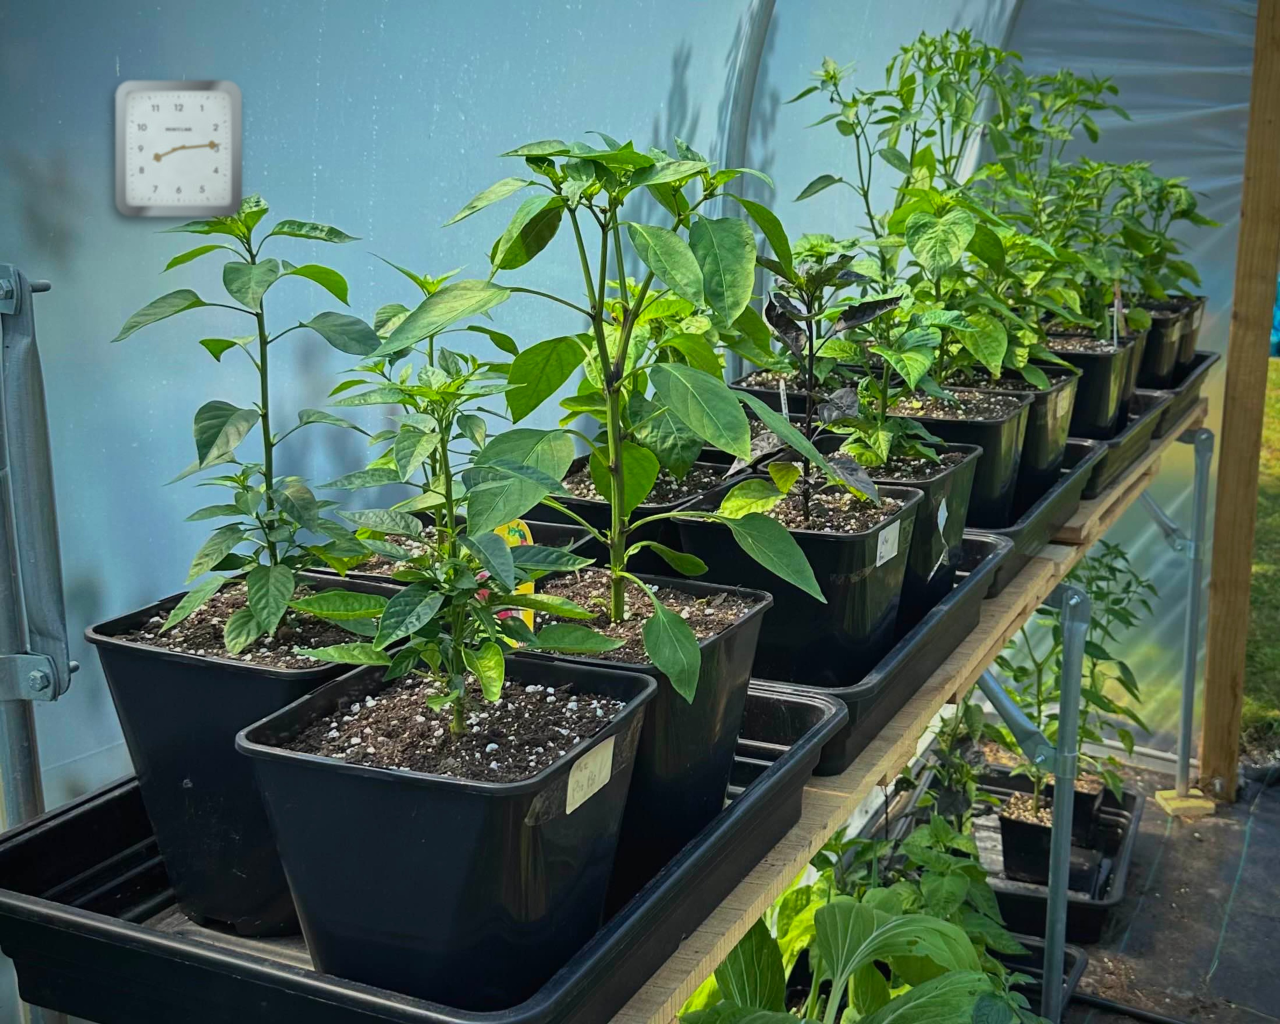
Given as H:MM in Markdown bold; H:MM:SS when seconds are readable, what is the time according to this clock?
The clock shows **8:14**
